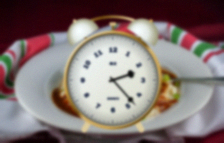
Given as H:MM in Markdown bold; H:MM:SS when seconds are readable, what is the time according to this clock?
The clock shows **2:23**
